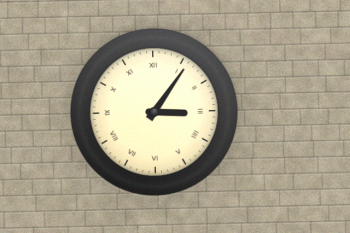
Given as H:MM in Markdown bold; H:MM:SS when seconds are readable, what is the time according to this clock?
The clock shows **3:06**
